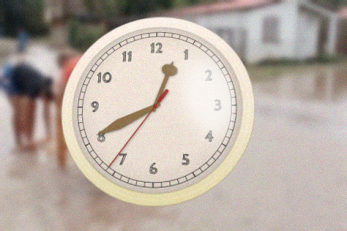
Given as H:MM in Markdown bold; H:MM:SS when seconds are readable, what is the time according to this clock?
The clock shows **12:40:36**
